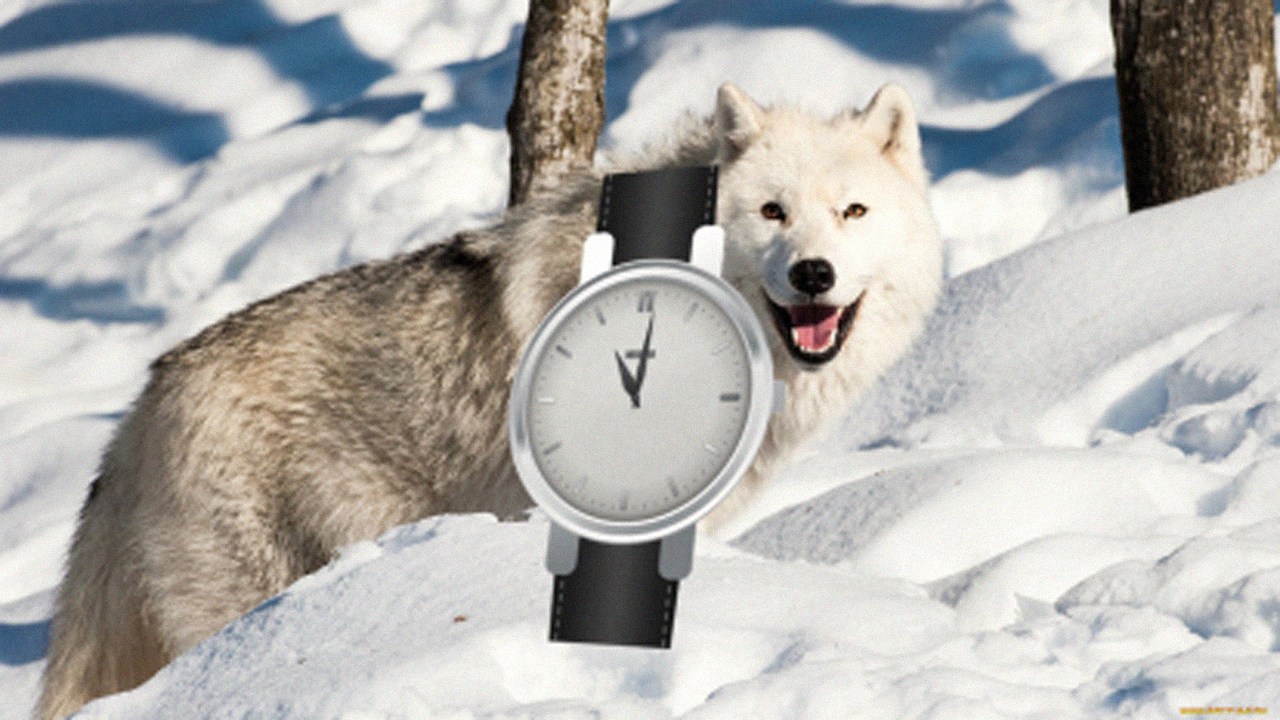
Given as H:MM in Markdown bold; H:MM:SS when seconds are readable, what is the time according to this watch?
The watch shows **11:01**
